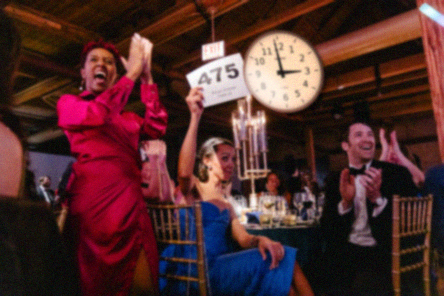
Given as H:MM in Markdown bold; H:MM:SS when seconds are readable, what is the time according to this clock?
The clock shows **2:59**
